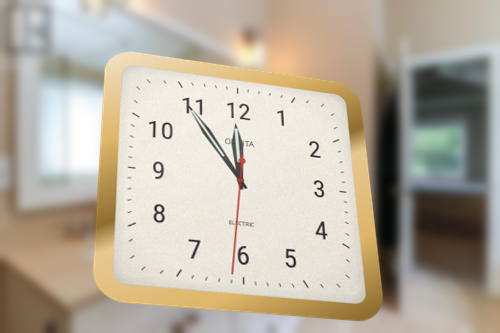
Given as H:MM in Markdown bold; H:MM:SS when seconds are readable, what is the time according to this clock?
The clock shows **11:54:31**
